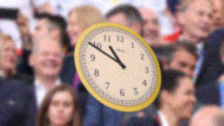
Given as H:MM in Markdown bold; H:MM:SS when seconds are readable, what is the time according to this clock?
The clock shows **10:49**
